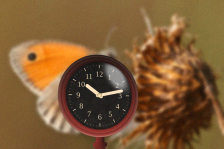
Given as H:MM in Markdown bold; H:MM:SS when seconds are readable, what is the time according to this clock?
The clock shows **10:13**
